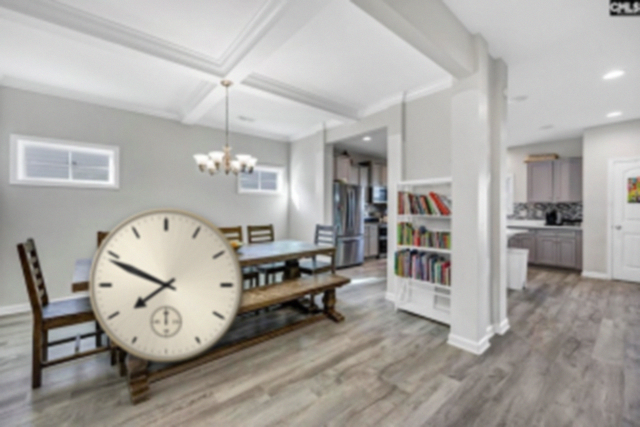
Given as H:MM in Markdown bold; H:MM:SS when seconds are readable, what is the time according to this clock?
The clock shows **7:49**
